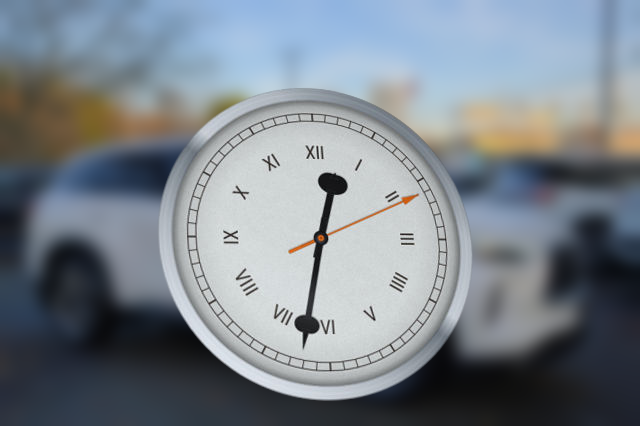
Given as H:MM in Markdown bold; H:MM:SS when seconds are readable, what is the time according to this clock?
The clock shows **12:32:11**
